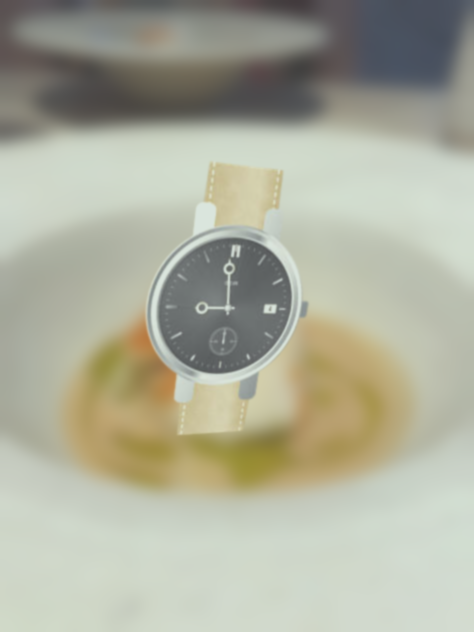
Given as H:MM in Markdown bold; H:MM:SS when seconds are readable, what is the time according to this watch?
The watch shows **8:59**
